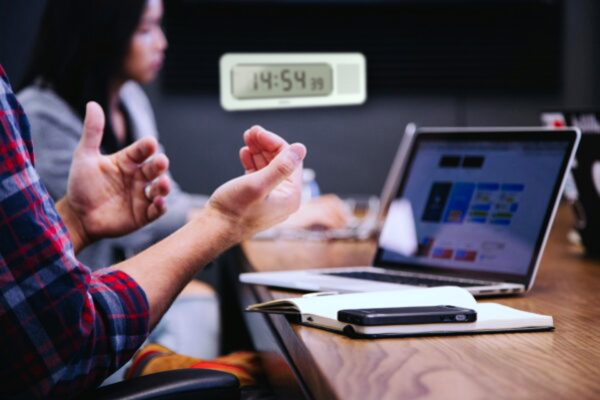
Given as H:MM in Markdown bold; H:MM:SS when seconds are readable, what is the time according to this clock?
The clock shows **14:54**
